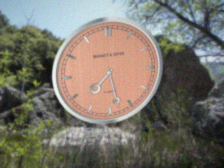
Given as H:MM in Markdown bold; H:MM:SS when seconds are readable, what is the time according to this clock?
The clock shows **7:28**
